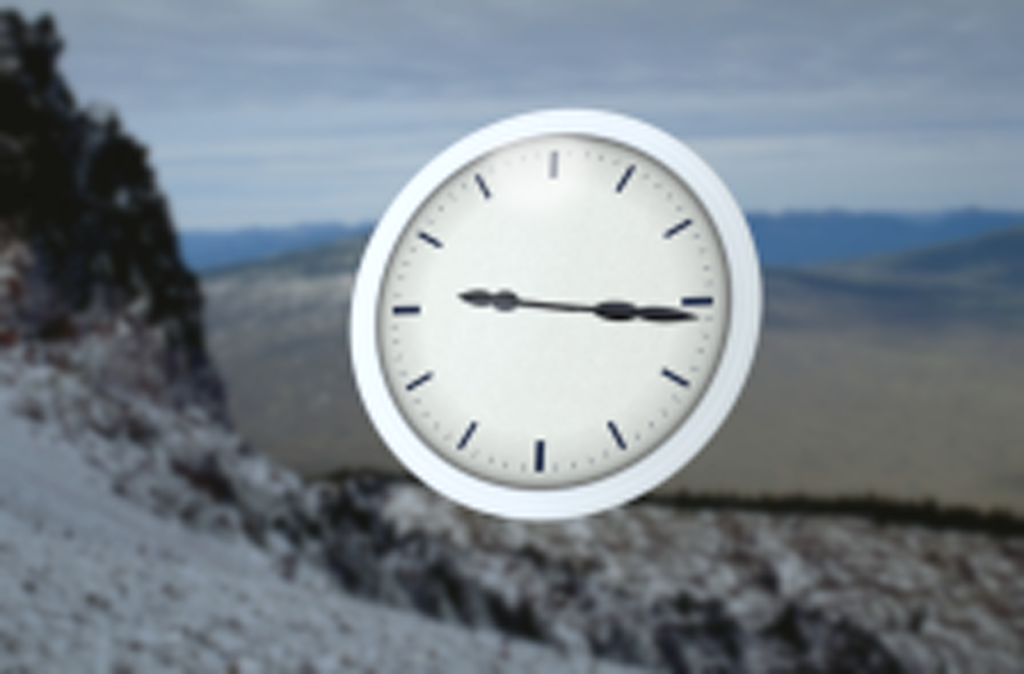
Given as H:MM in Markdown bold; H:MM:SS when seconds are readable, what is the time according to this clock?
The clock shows **9:16**
